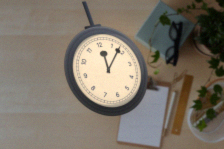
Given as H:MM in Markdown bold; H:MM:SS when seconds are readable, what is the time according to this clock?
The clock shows **12:08**
